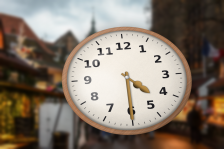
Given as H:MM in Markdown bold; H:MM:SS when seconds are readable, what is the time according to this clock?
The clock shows **4:30**
